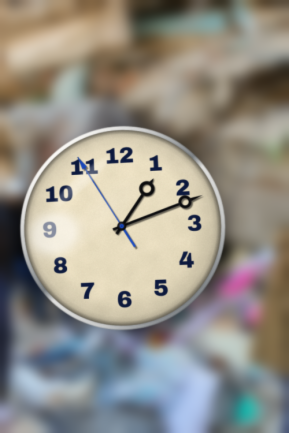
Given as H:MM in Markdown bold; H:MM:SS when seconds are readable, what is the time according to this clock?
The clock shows **1:11:55**
